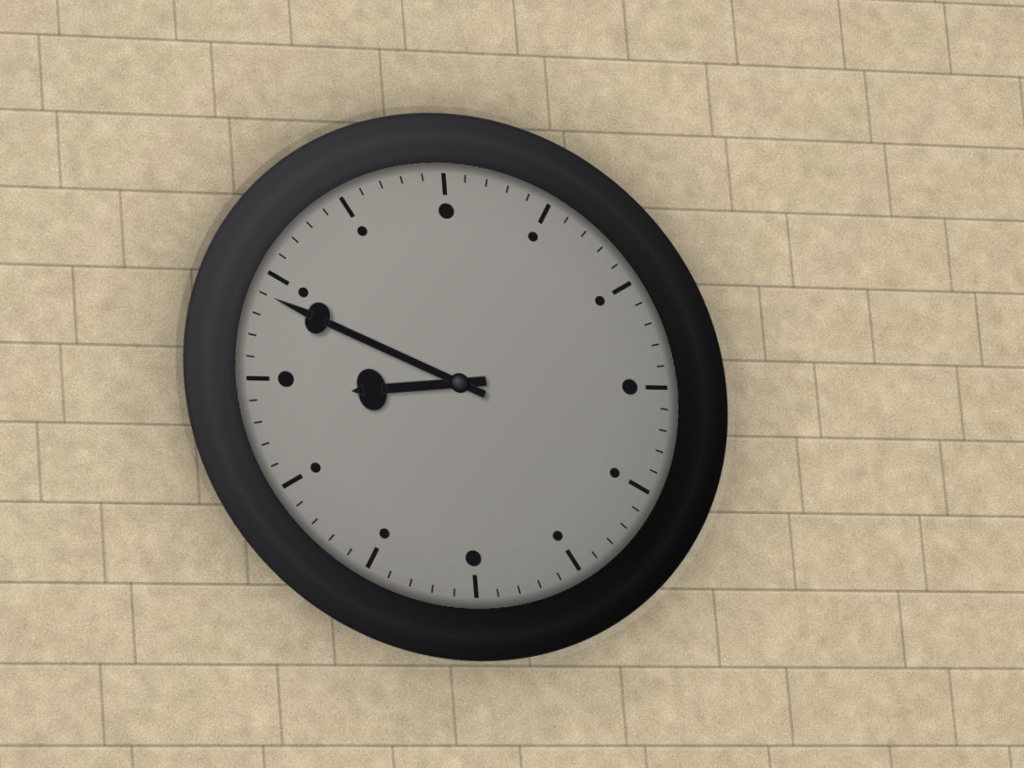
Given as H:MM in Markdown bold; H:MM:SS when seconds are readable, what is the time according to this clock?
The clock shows **8:49**
